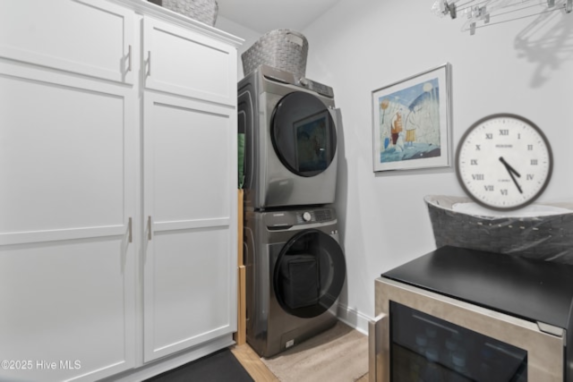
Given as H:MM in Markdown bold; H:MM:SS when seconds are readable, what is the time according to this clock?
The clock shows **4:25**
